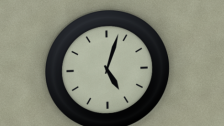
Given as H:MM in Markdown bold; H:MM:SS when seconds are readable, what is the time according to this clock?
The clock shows **5:03**
